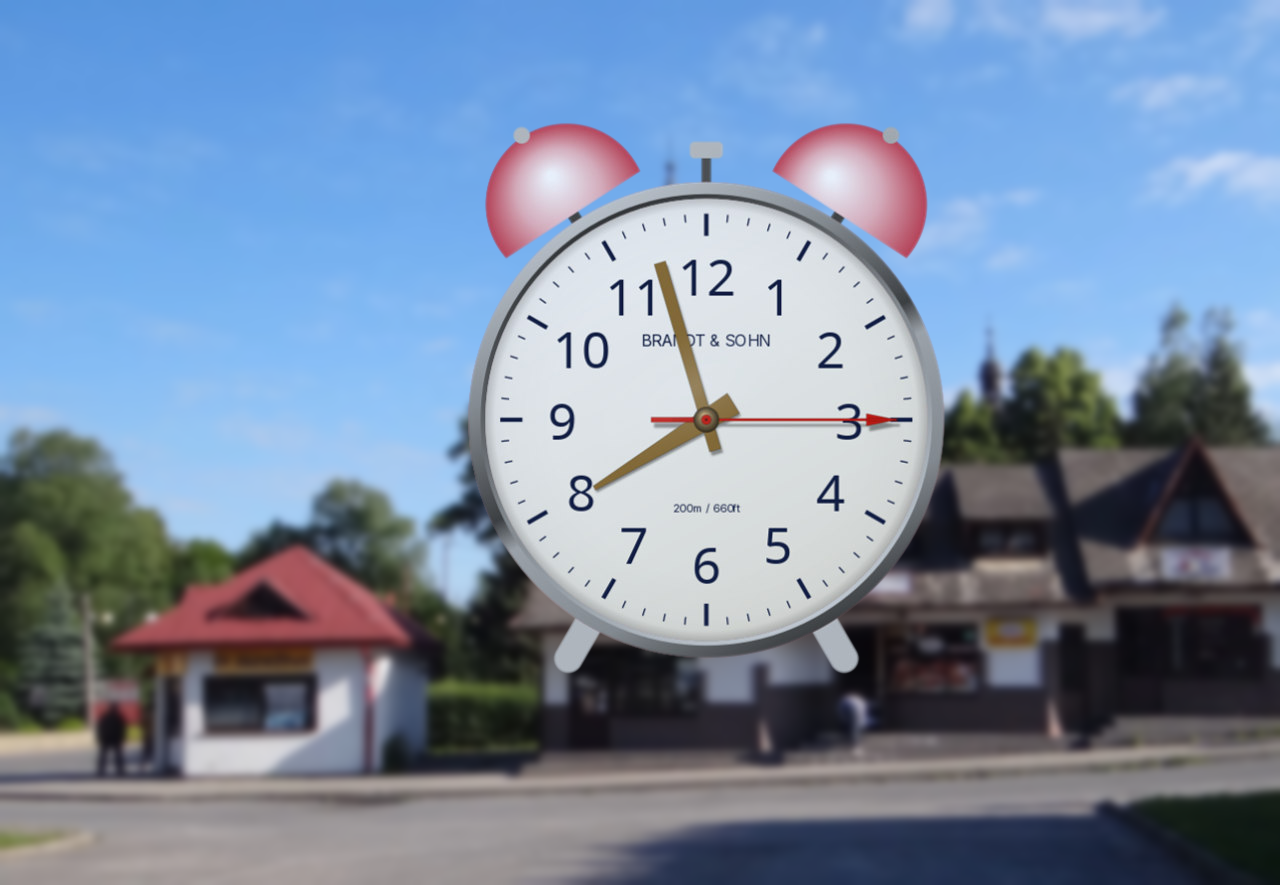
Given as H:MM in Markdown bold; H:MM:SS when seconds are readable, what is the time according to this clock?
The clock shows **7:57:15**
